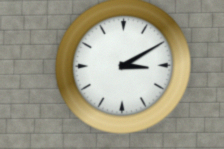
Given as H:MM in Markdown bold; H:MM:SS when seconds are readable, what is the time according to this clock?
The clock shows **3:10**
